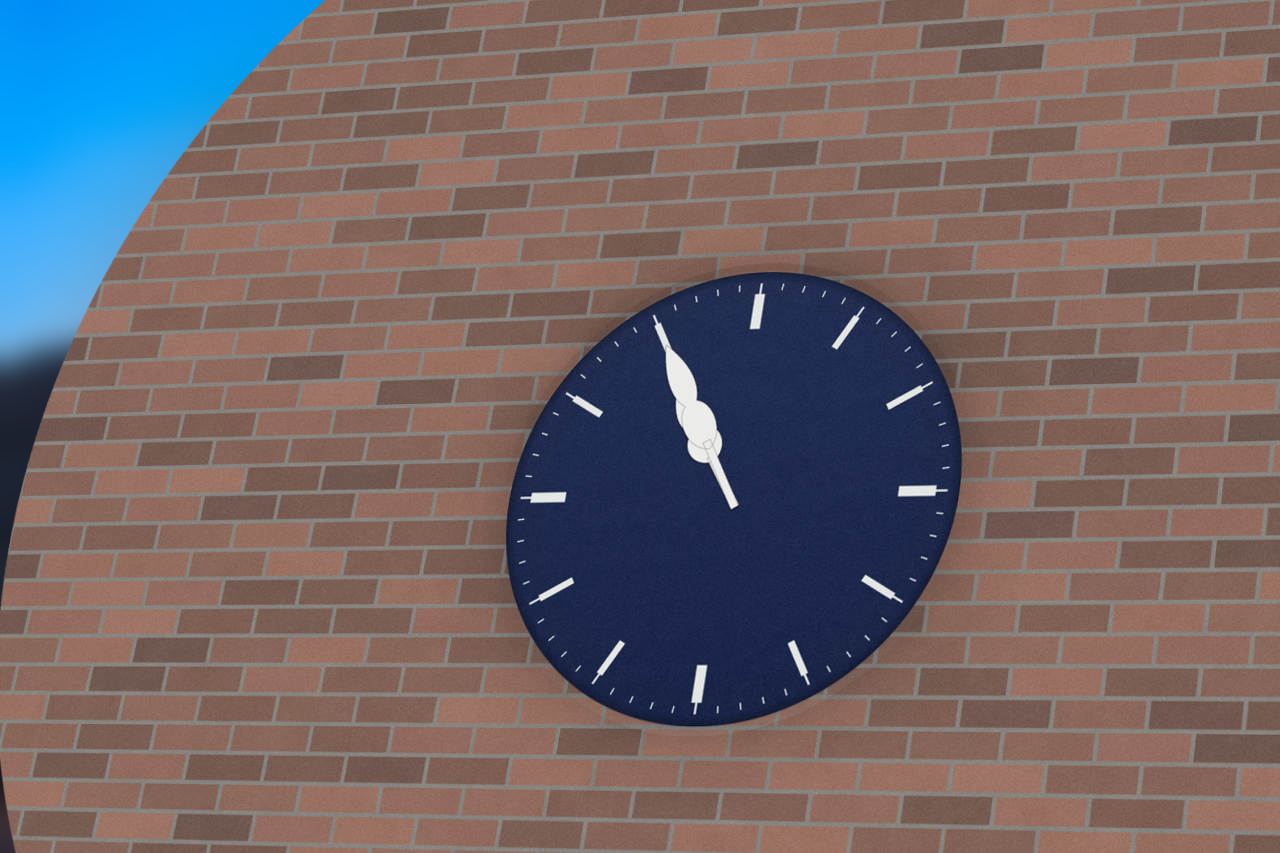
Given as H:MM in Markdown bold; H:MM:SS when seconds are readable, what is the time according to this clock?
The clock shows **10:55**
